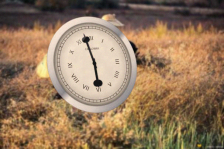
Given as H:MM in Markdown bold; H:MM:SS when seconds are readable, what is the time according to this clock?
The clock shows **5:58**
